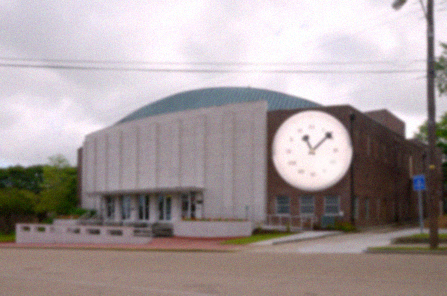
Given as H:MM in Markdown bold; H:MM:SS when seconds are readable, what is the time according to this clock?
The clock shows **11:08**
